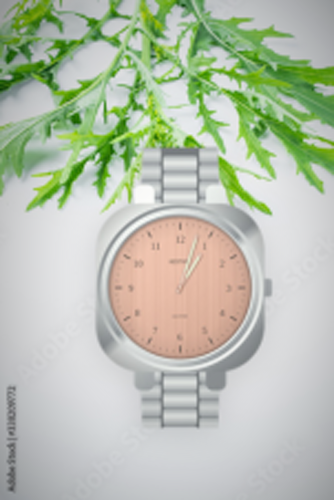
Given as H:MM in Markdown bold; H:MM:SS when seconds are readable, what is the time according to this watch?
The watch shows **1:03**
